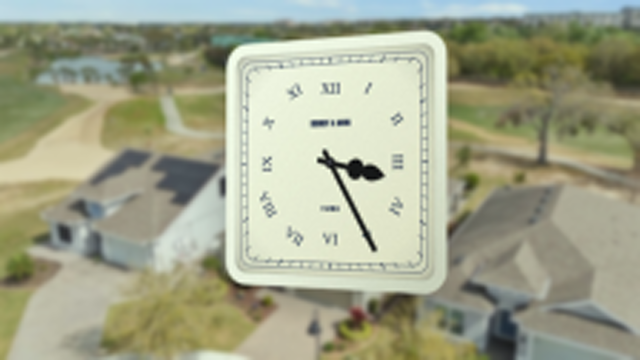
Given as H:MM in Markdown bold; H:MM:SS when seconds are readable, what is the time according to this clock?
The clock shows **3:25**
